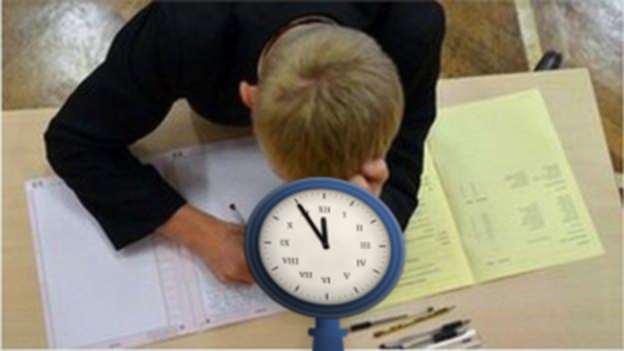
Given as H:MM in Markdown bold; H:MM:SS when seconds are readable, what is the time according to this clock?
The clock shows **11:55**
